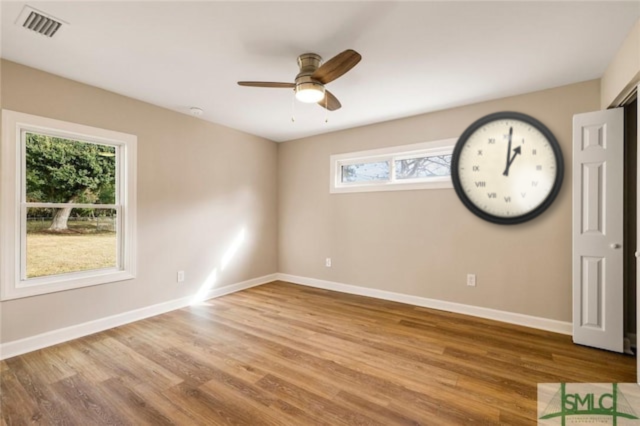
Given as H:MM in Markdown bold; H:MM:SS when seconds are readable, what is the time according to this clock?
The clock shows **1:01**
